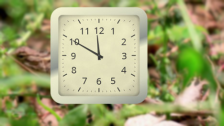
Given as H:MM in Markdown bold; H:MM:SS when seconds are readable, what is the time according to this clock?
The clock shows **11:50**
